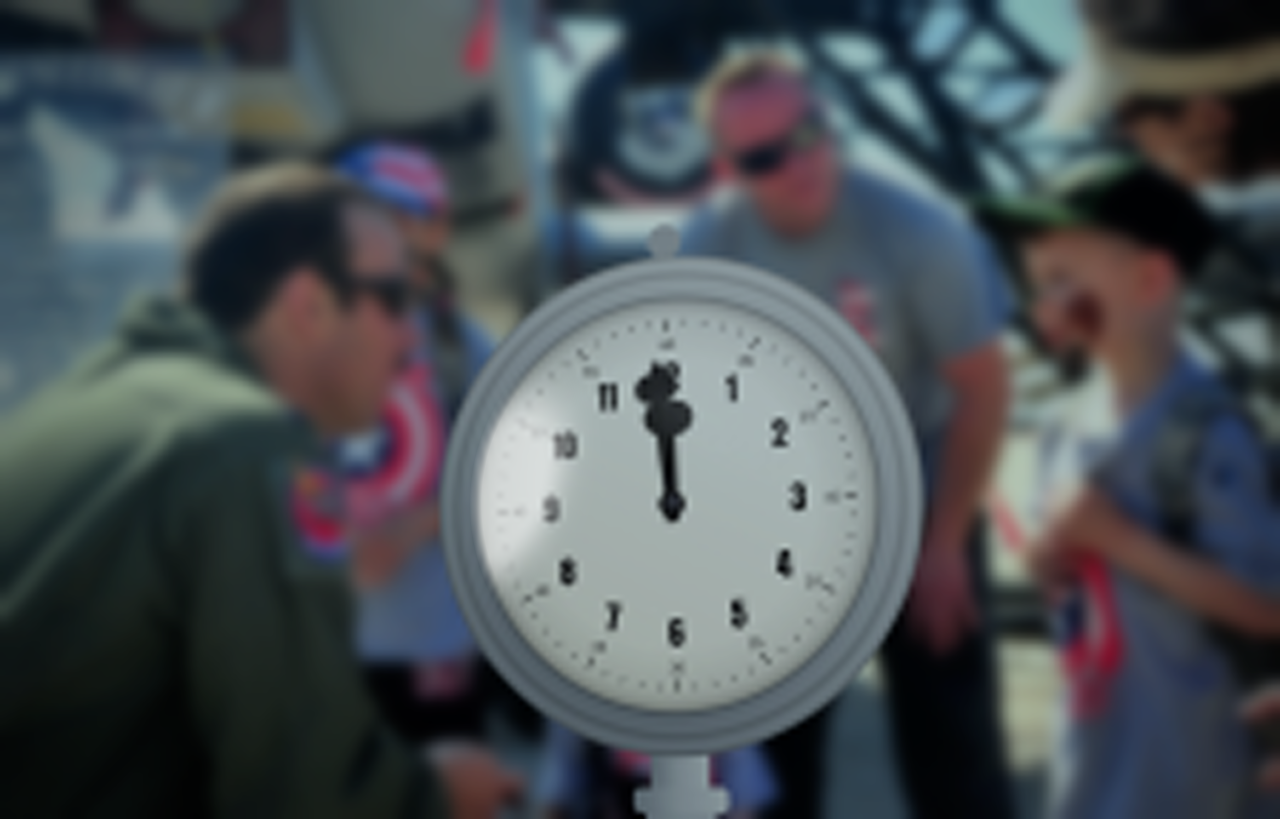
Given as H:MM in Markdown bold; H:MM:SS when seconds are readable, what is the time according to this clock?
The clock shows **11:59**
